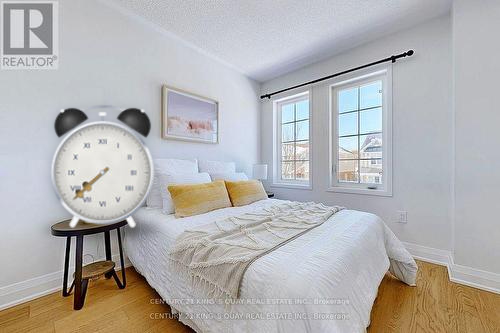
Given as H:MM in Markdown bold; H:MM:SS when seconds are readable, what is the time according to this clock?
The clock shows **7:38**
